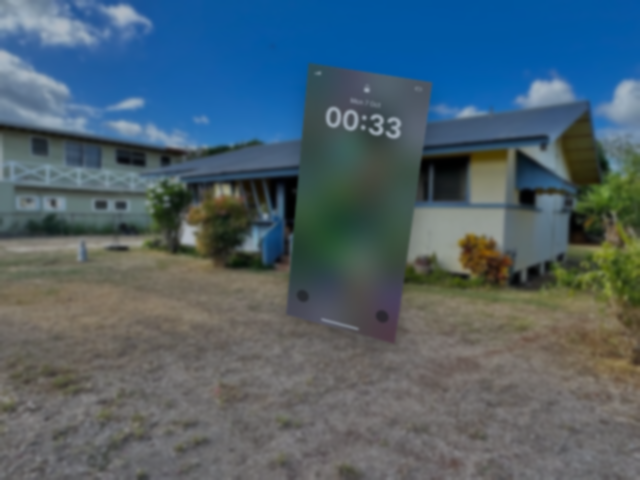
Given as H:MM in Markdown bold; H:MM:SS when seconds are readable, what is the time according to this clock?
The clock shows **0:33**
